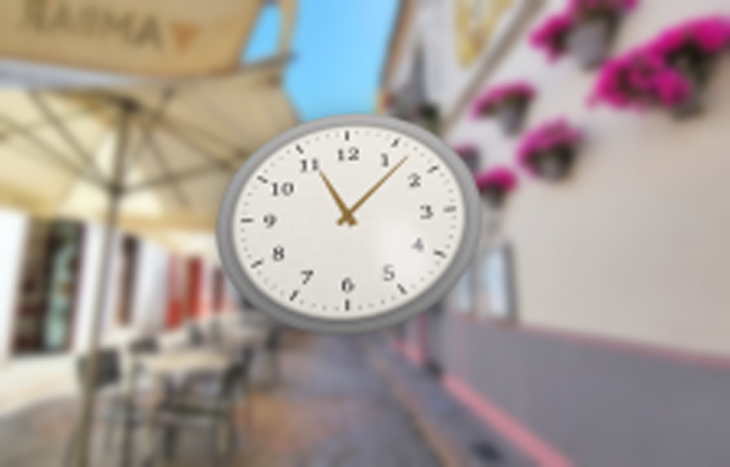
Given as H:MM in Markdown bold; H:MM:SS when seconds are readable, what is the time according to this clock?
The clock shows **11:07**
